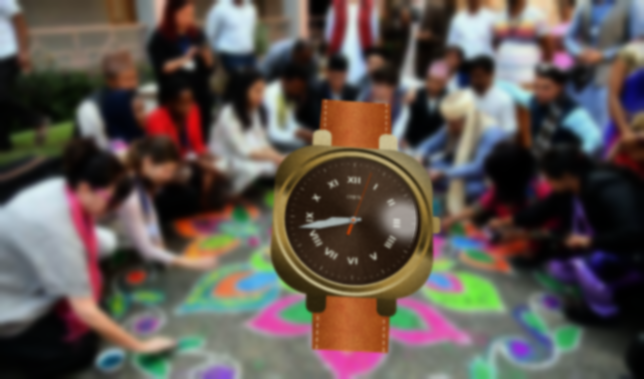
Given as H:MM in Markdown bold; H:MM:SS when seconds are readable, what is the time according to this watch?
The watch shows **8:43:03**
